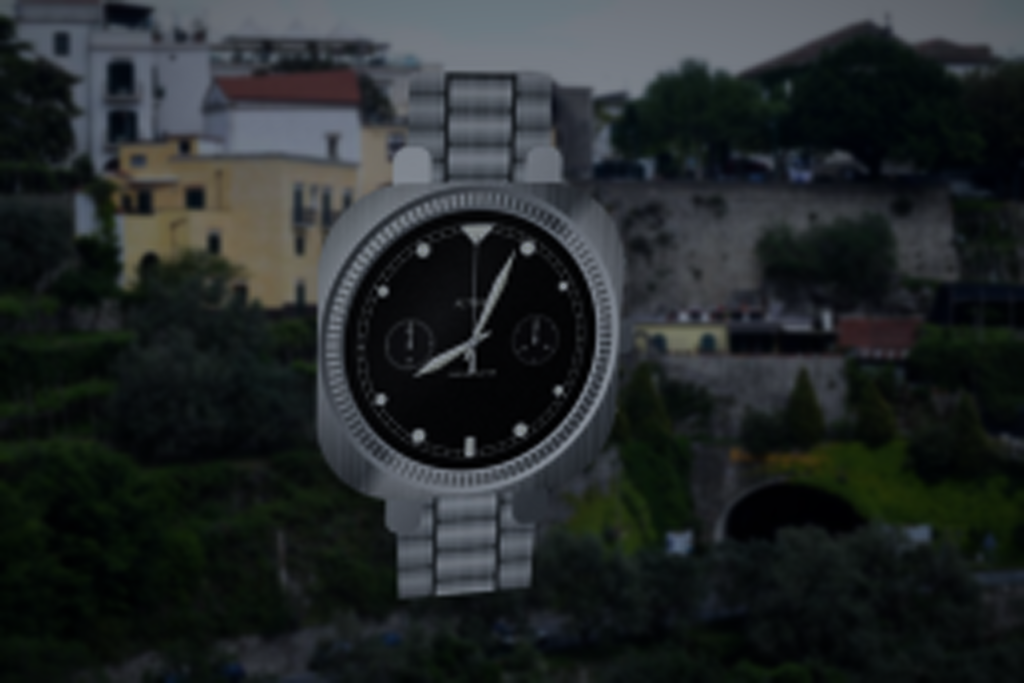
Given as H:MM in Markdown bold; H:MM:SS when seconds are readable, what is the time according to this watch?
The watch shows **8:04**
